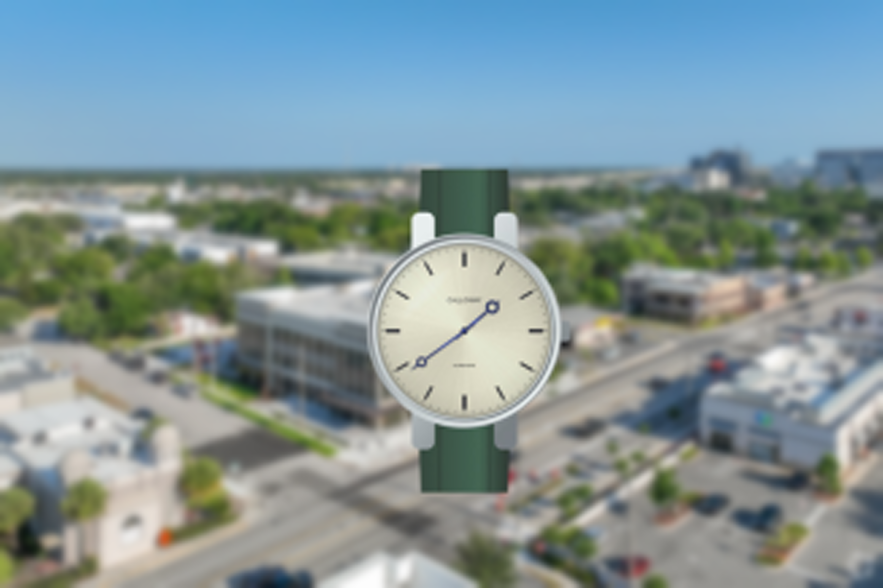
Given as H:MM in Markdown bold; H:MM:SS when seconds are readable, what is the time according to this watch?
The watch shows **1:39**
